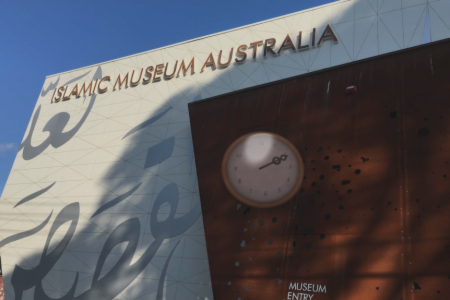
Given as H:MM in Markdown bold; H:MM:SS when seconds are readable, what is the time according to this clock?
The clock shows **2:11**
